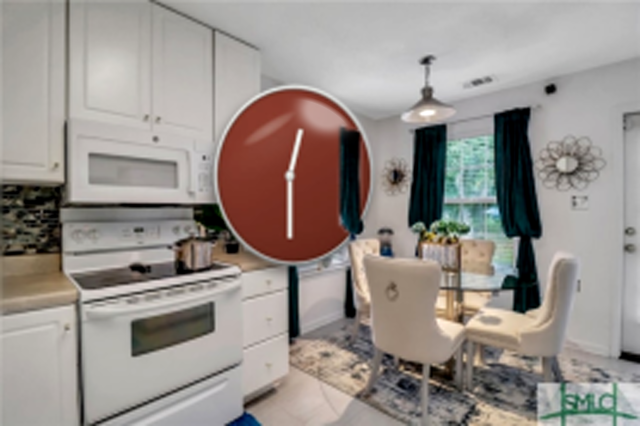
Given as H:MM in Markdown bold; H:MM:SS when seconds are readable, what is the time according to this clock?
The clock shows **12:30**
